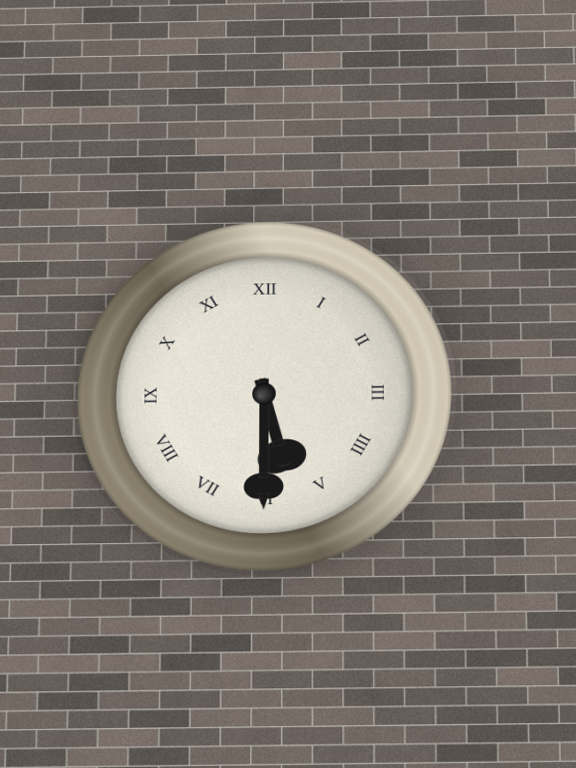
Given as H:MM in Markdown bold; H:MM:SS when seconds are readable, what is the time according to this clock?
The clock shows **5:30**
